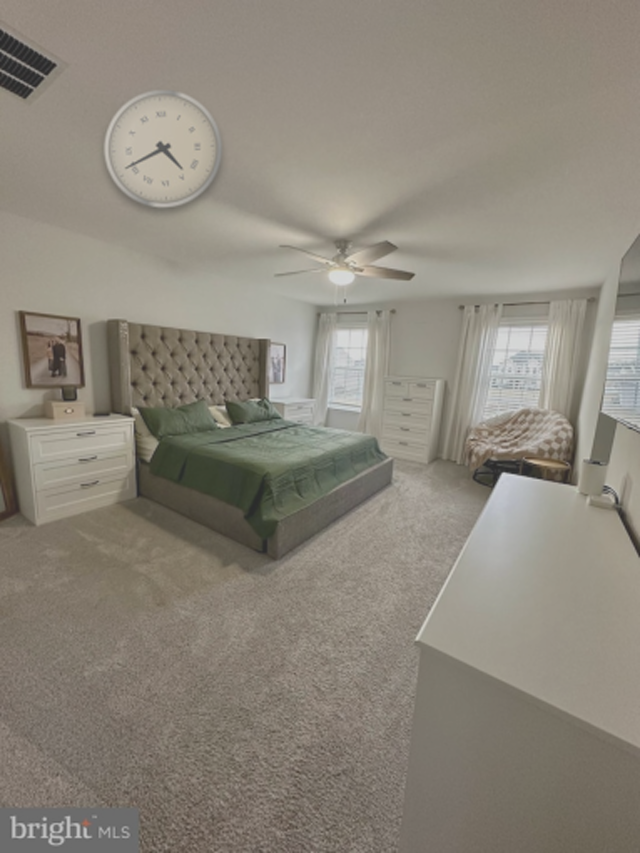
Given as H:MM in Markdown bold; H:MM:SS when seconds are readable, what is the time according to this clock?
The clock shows **4:41**
